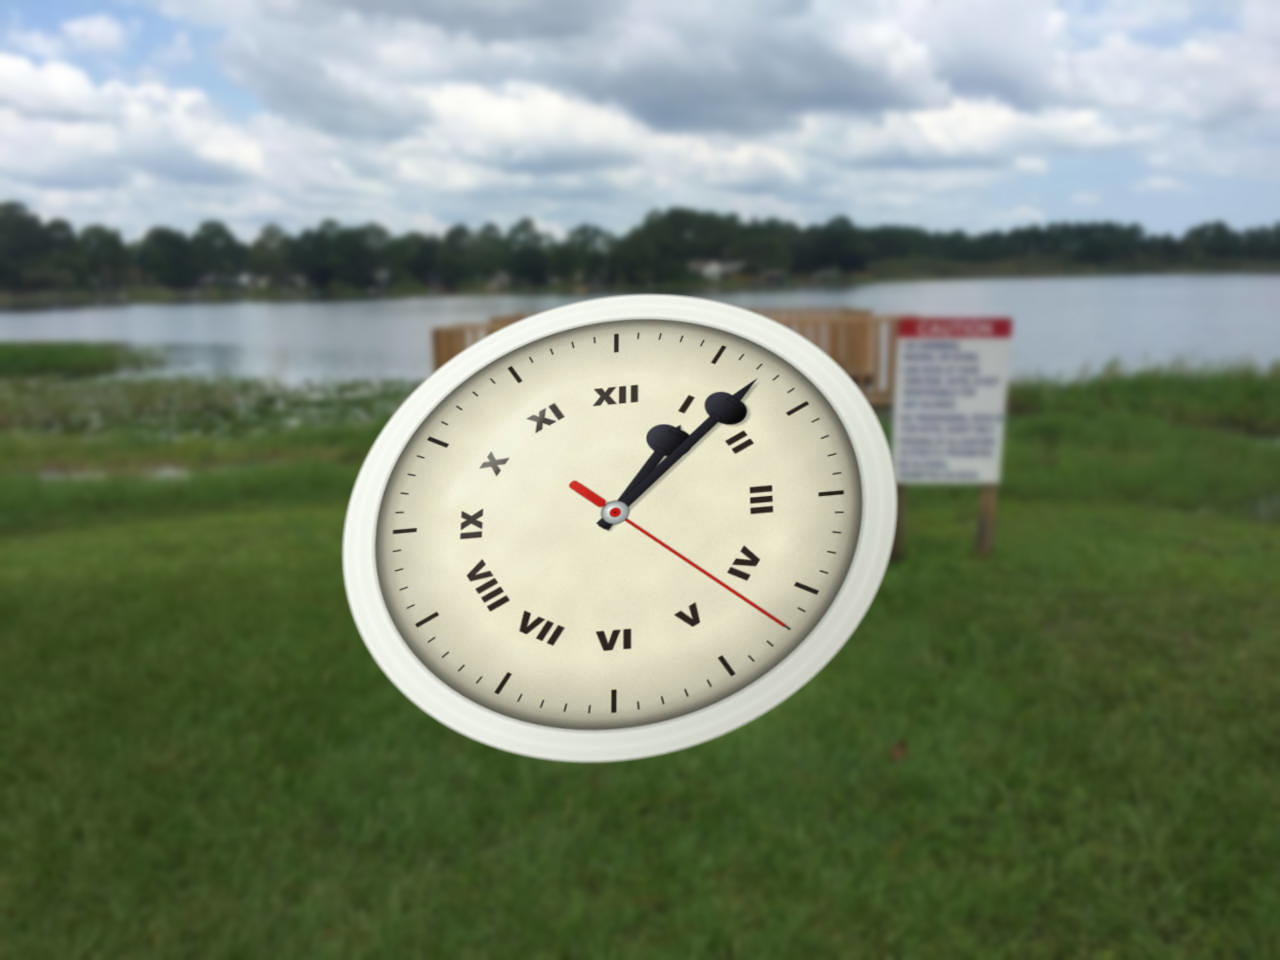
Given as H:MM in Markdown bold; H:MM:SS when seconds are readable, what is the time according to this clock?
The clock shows **1:07:22**
